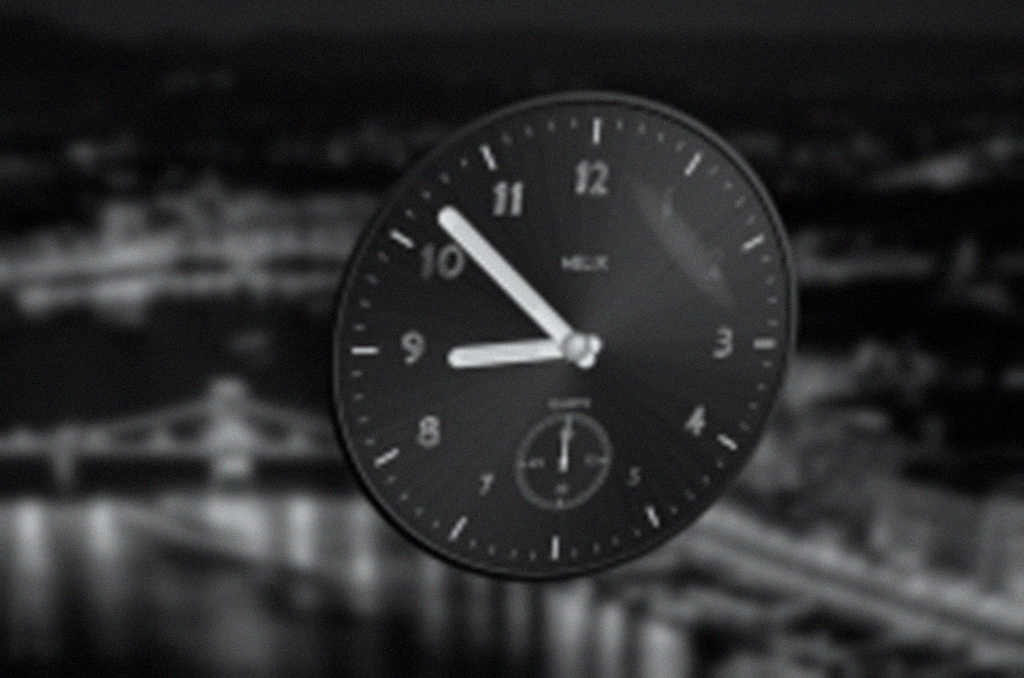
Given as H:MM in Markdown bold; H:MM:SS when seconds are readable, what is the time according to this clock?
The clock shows **8:52**
